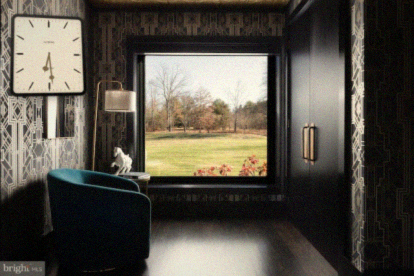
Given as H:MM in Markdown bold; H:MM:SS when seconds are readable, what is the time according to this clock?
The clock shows **6:29**
